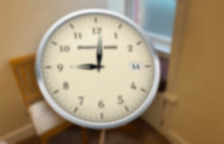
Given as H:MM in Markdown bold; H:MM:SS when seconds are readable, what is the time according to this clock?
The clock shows **9:01**
